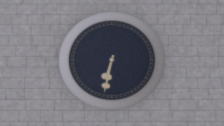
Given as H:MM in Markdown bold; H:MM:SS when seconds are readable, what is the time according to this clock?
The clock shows **6:32**
